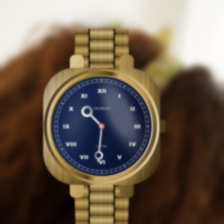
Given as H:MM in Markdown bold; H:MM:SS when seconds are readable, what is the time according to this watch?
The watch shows **10:31**
